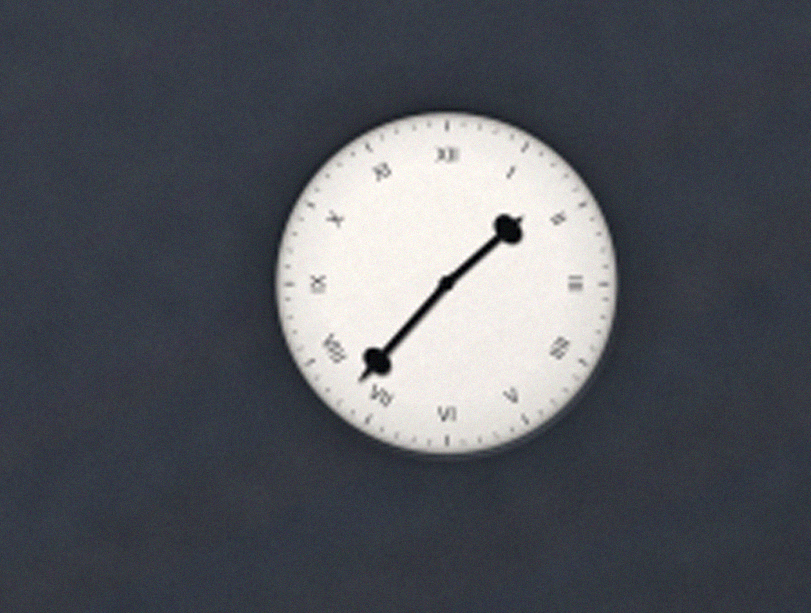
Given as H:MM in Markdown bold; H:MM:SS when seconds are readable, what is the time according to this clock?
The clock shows **1:37**
